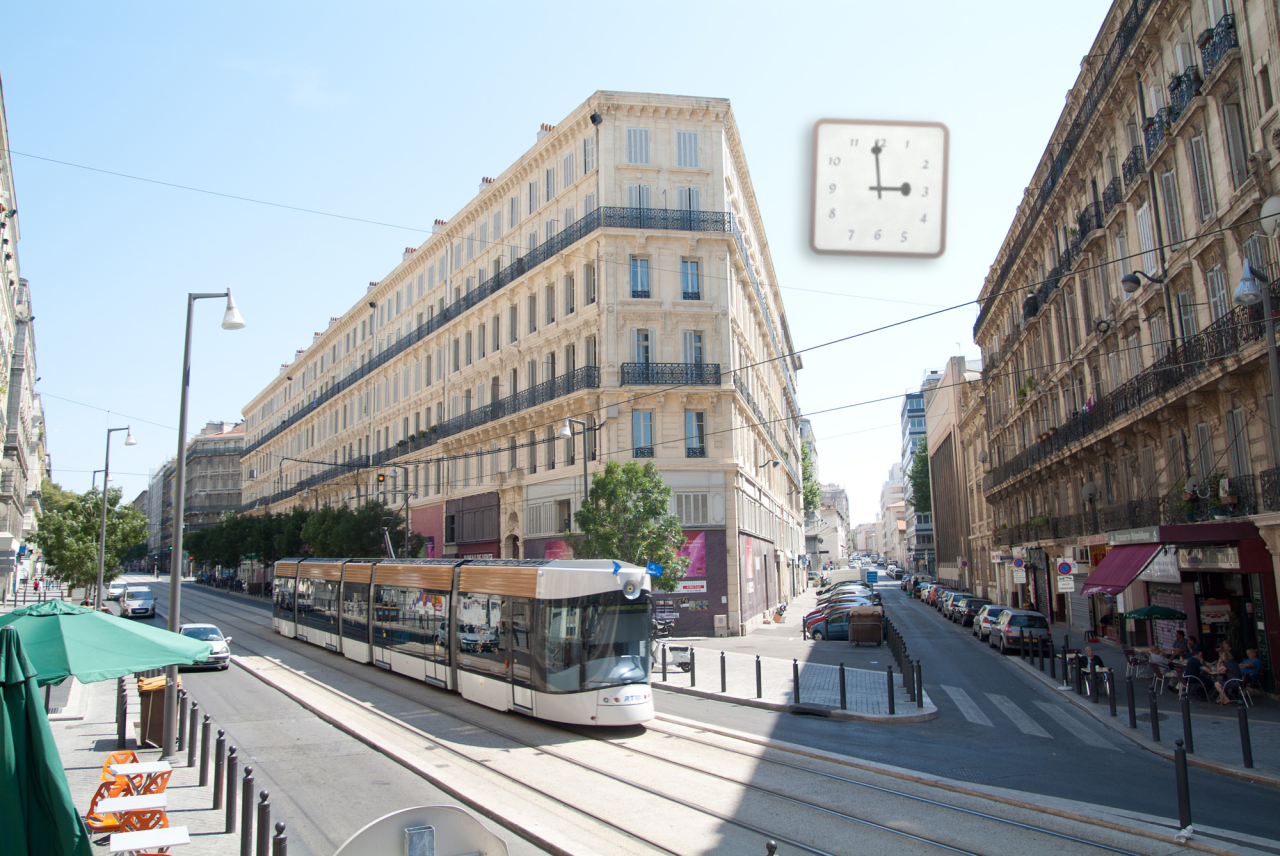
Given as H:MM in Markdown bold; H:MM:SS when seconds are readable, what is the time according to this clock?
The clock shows **2:59**
